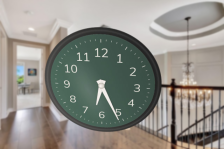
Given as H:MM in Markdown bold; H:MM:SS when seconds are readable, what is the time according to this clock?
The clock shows **6:26**
